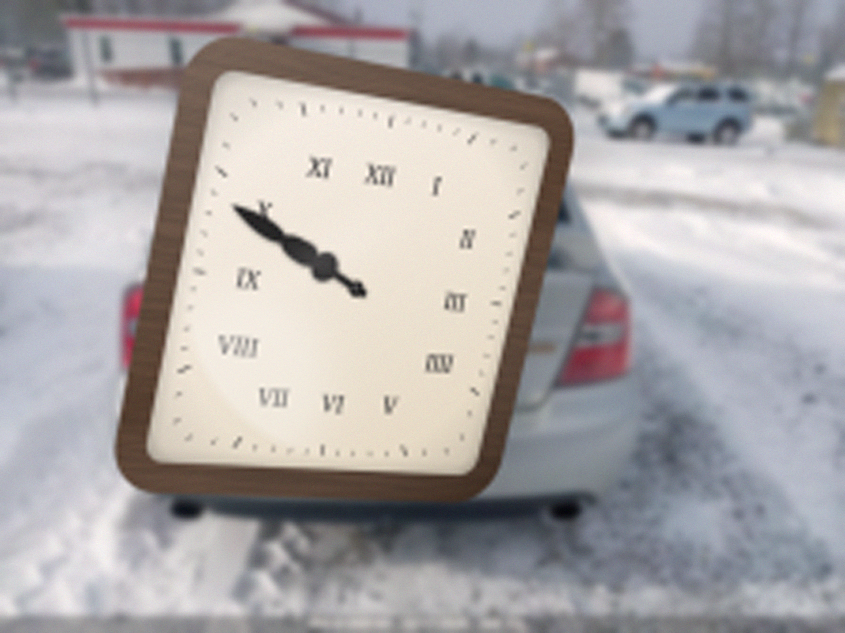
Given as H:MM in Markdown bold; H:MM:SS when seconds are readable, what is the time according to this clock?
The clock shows **9:49**
